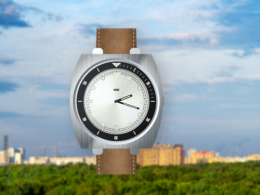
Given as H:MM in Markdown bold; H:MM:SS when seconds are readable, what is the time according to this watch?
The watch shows **2:18**
